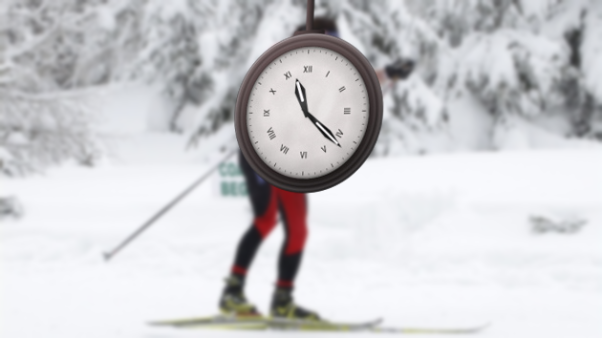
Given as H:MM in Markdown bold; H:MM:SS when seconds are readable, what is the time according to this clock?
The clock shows **11:22**
